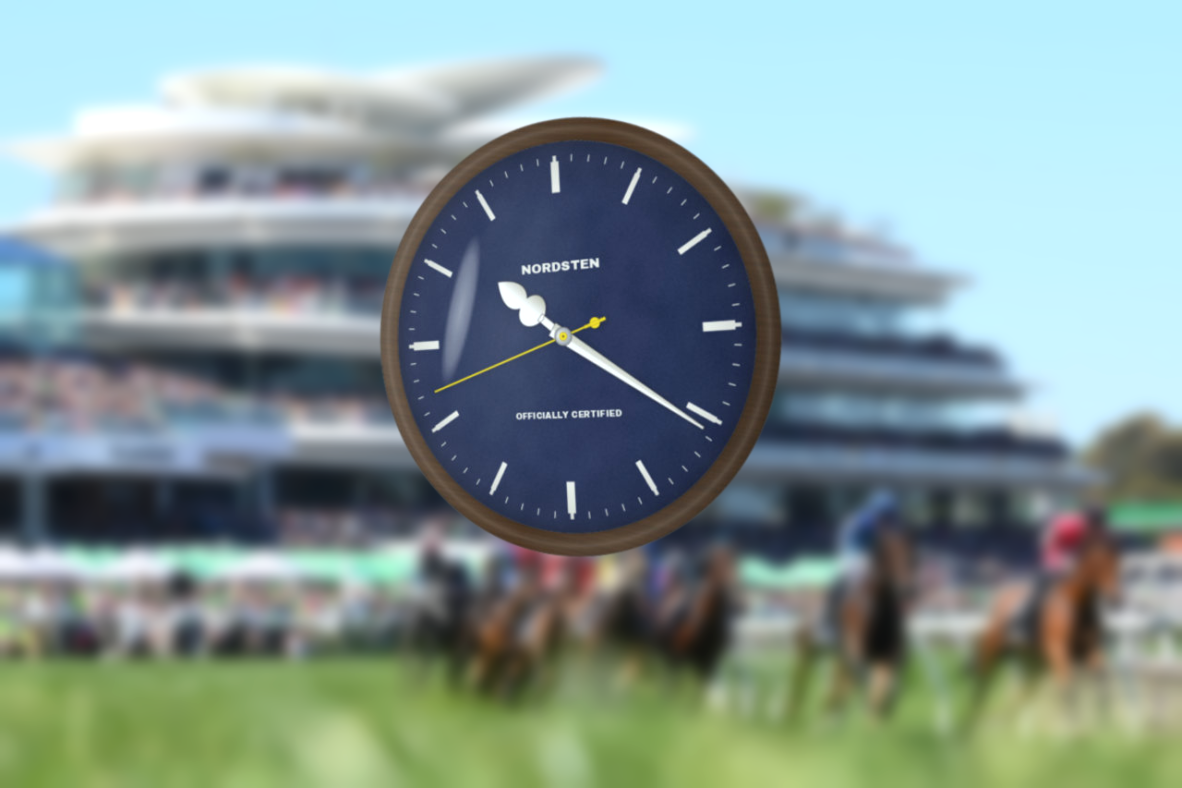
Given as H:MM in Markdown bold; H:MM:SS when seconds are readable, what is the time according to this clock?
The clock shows **10:20:42**
